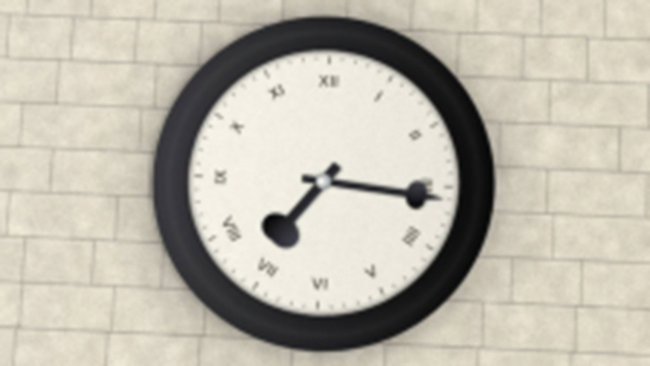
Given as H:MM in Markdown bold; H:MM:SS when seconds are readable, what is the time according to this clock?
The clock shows **7:16**
